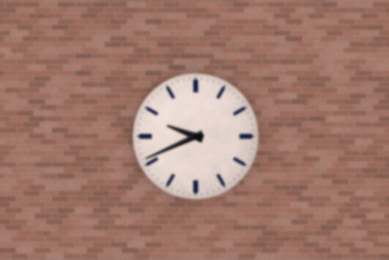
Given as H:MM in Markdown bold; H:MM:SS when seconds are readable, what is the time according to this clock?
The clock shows **9:41**
